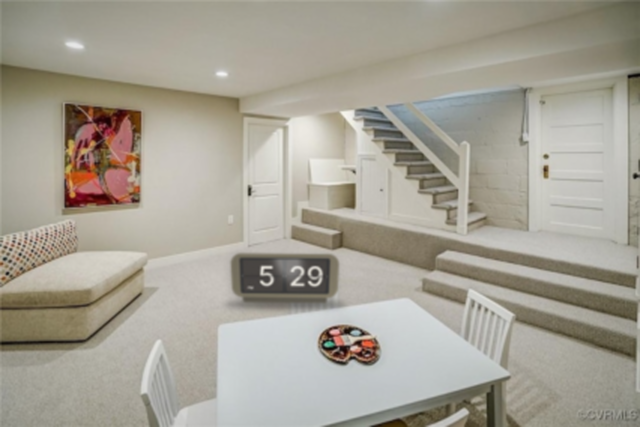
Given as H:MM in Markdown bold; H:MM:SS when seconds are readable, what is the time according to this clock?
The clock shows **5:29**
